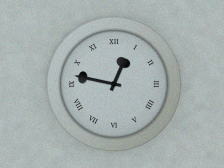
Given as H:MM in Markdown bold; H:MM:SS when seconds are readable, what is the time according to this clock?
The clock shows **12:47**
